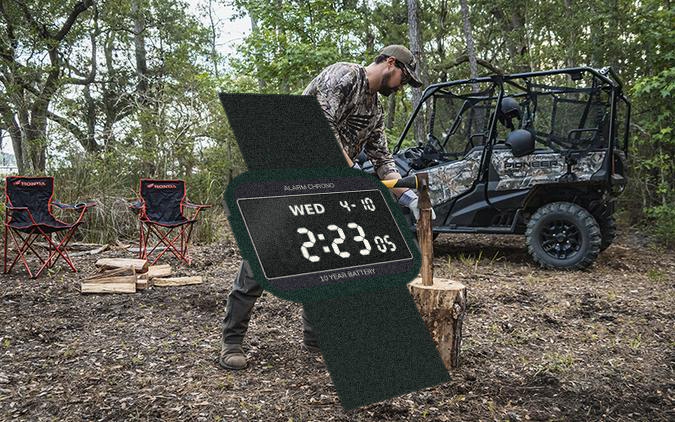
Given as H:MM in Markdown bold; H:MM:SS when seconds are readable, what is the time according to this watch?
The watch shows **2:23:05**
